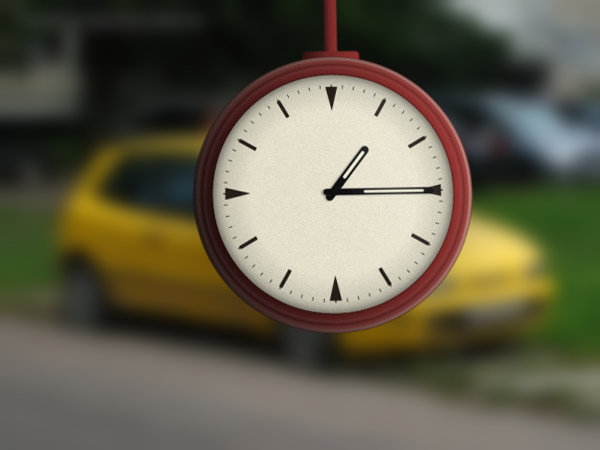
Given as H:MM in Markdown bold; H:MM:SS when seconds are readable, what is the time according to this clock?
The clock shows **1:15**
